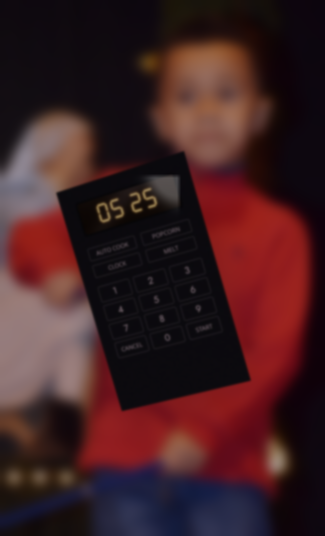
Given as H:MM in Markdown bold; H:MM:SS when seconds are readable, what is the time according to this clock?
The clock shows **5:25**
